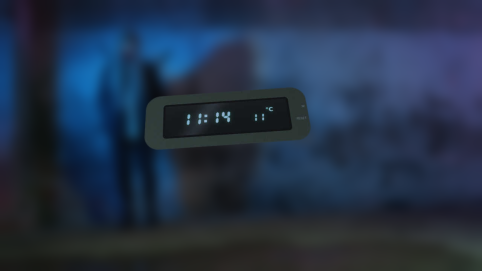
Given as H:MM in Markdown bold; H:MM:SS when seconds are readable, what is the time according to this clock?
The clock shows **11:14**
